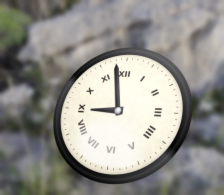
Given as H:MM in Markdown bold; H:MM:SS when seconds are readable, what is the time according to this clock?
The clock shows **8:58**
